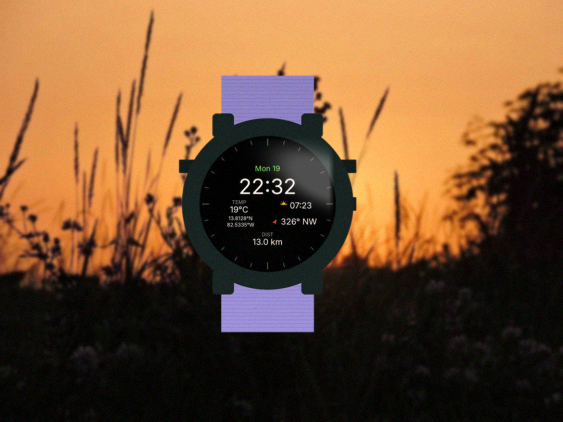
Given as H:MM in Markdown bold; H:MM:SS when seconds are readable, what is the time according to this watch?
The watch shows **22:32**
